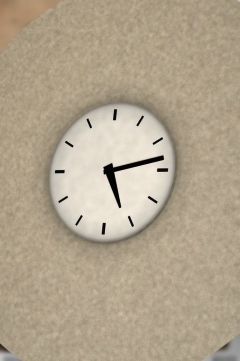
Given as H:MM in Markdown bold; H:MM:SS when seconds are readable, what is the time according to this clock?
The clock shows **5:13**
